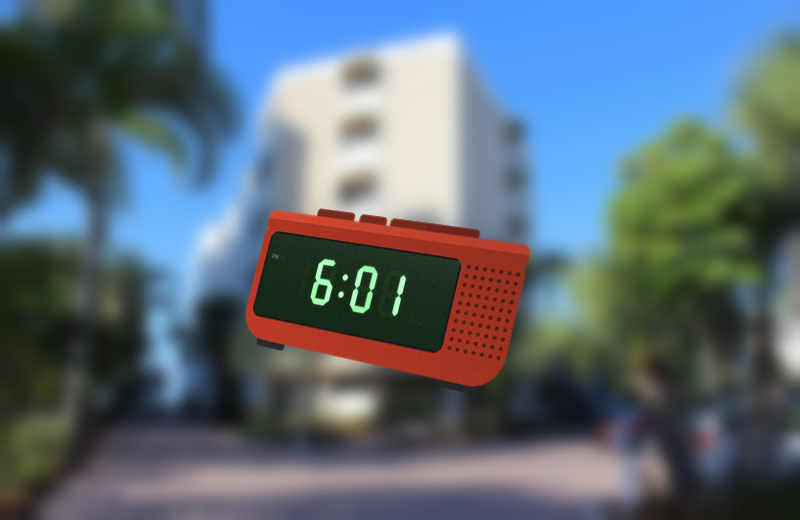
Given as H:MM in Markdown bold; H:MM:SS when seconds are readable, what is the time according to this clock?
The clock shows **6:01**
